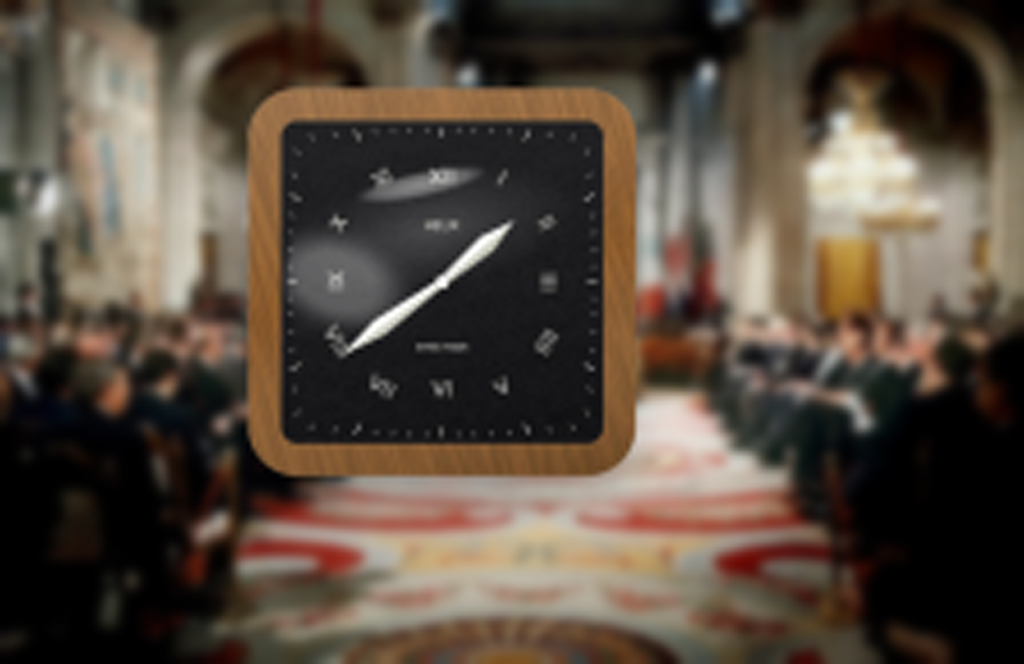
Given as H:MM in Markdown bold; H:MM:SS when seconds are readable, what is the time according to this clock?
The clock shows **1:39**
